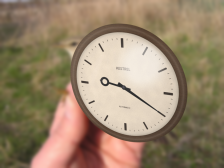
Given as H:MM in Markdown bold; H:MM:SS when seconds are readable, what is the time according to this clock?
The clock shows **9:20**
